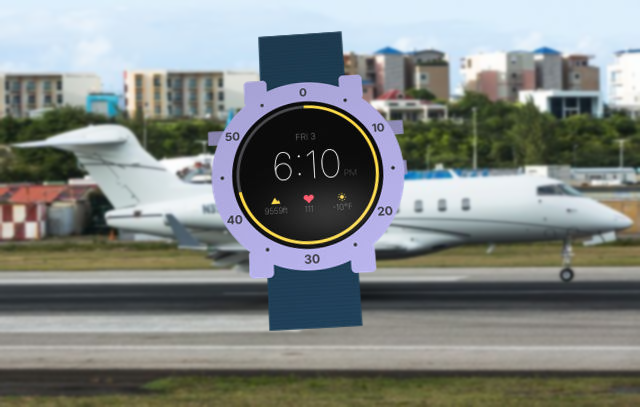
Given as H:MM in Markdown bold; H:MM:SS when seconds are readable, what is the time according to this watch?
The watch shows **6:10**
